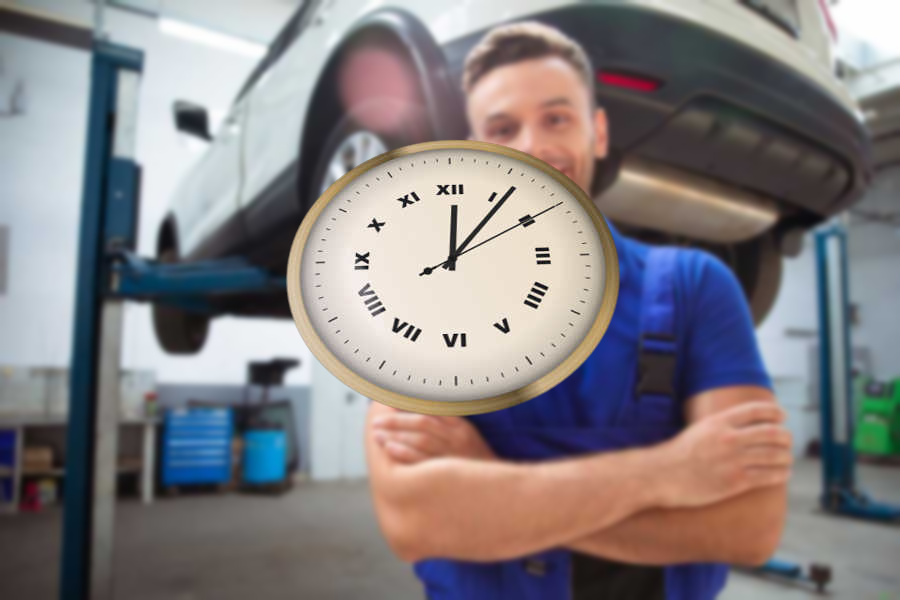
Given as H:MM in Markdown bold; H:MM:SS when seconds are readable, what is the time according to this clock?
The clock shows **12:06:10**
